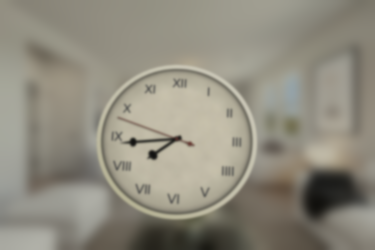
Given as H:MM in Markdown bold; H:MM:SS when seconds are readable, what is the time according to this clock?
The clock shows **7:43:48**
